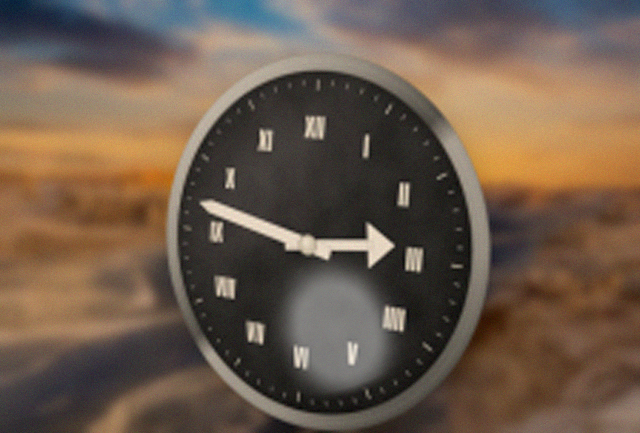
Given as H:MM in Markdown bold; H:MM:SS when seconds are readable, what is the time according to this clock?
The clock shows **2:47**
